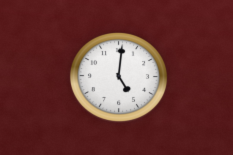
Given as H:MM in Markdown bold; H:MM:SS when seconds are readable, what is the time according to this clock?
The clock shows **5:01**
